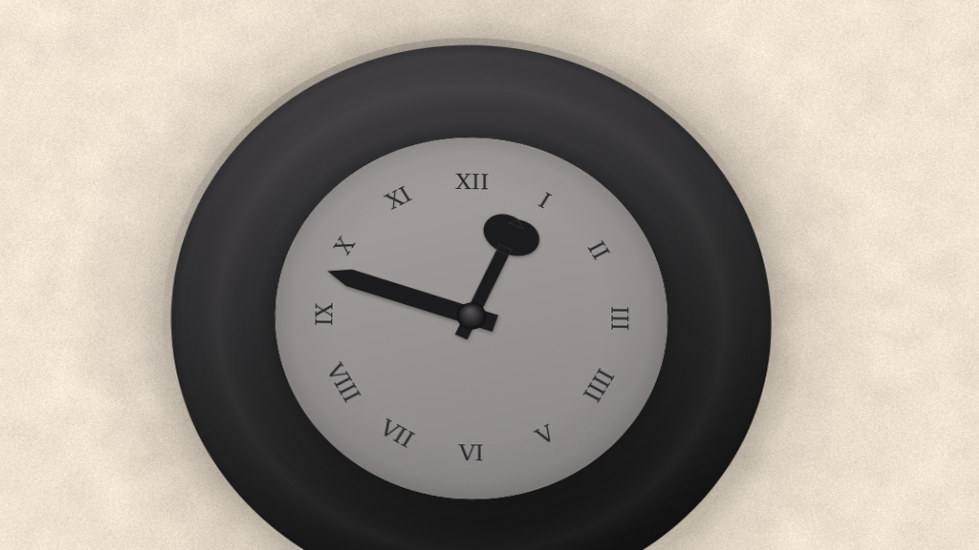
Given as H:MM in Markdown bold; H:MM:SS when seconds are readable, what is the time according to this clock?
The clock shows **12:48**
